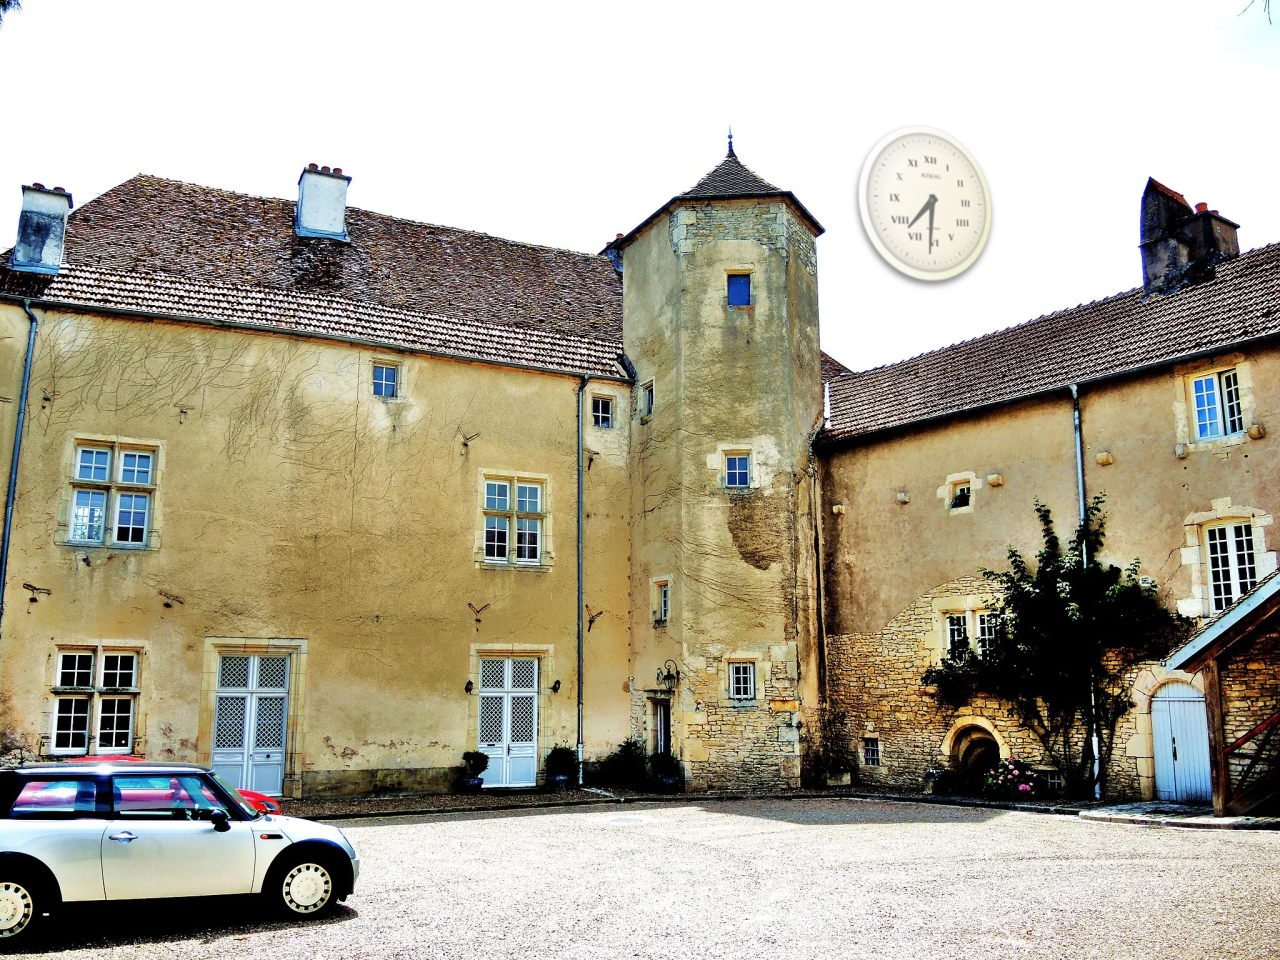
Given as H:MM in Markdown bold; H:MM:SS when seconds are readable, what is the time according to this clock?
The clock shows **7:31**
